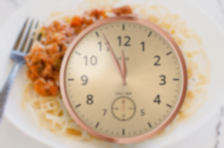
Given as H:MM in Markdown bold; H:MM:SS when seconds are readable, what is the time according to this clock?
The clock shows **11:56**
